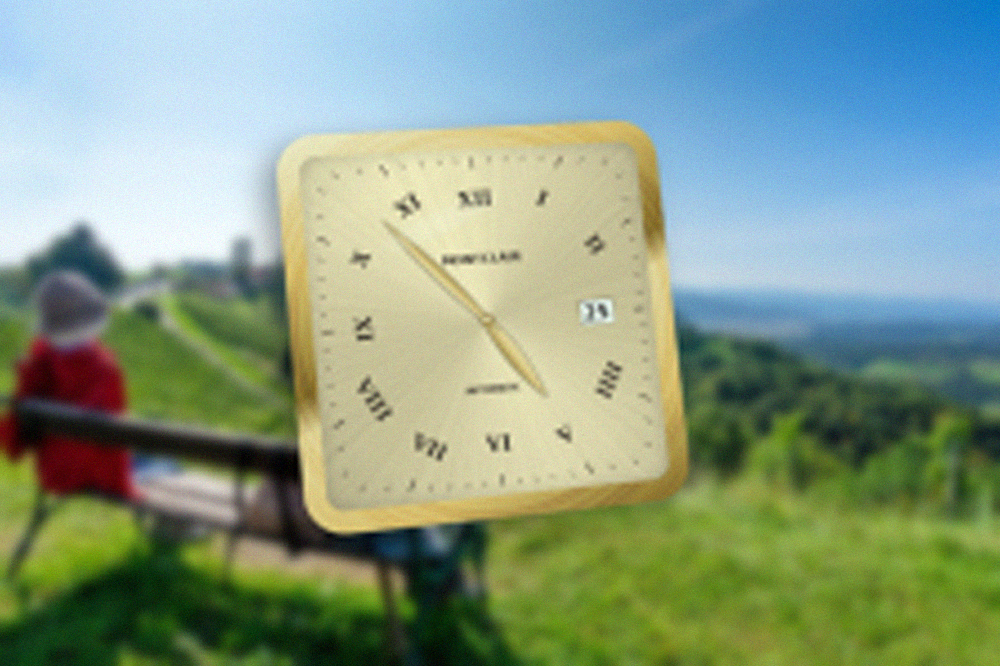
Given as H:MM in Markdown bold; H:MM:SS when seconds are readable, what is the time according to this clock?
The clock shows **4:53**
